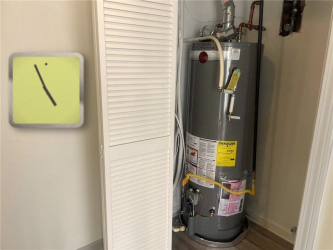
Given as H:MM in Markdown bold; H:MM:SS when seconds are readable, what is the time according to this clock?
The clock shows **4:56**
